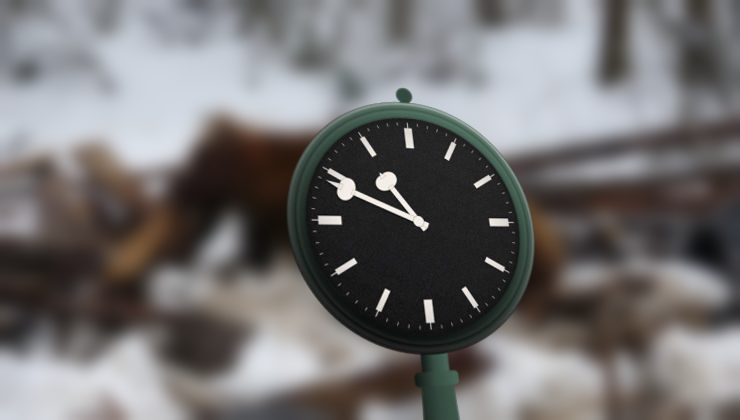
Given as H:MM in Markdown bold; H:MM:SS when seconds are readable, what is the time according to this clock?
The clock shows **10:49**
